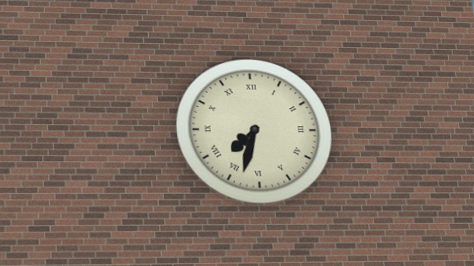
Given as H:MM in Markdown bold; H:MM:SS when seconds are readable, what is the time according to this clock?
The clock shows **7:33**
